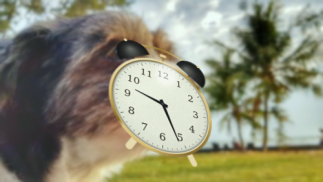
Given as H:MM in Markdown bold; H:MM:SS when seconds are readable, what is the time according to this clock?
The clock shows **9:26**
